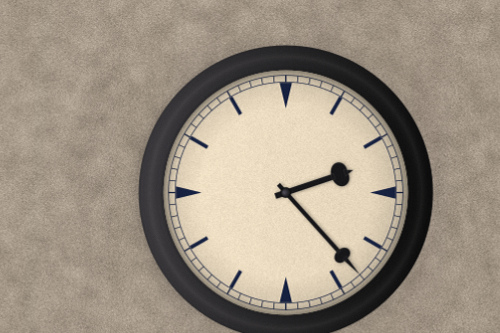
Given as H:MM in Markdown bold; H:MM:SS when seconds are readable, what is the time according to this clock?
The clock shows **2:23**
